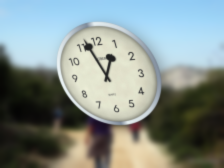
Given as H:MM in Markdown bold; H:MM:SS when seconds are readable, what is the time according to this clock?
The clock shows **12:57**
